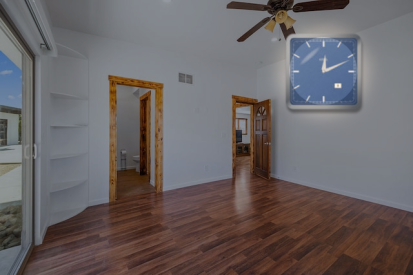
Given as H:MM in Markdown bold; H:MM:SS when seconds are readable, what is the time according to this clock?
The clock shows **12:11**
